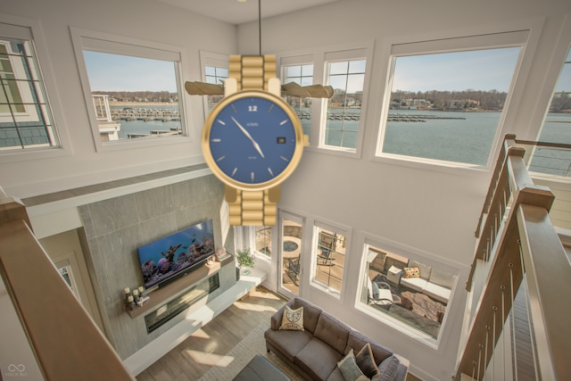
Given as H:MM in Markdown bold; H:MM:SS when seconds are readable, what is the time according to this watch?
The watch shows **4:53**
